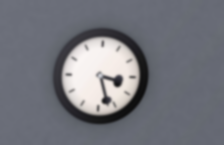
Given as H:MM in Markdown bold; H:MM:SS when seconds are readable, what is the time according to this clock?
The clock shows **3:27**
